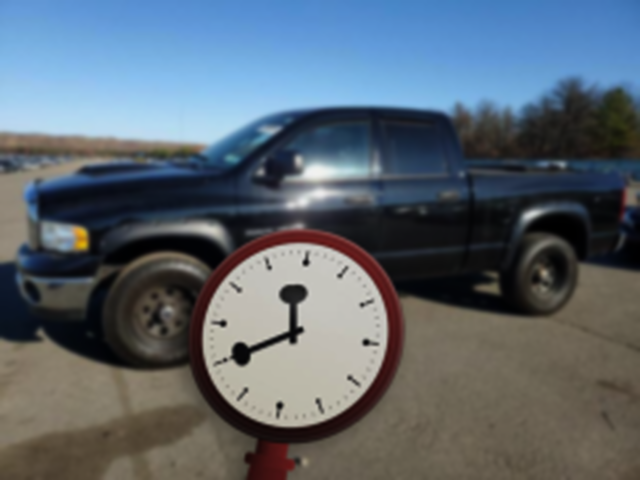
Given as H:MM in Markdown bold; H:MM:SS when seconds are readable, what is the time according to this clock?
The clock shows **11:40**
